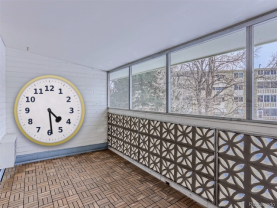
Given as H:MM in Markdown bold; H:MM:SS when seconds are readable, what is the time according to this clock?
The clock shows **4:29**
